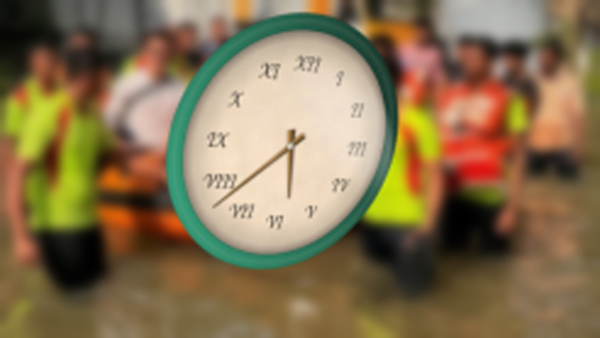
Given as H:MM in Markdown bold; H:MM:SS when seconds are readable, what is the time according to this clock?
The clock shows **5:38**
